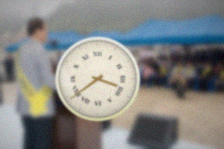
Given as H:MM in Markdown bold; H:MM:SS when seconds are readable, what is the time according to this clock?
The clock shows **3:39**
